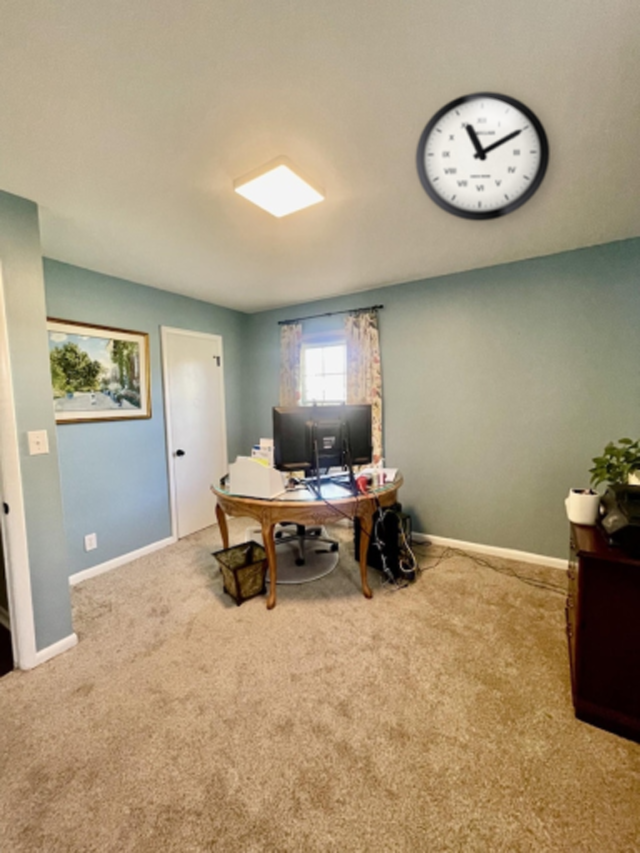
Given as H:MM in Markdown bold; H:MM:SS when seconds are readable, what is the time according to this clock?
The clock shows **11:10**
